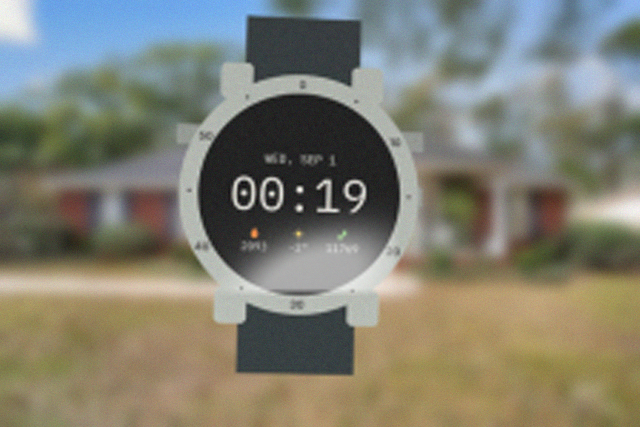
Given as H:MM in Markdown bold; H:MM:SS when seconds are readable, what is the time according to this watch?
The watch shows **0:19**
